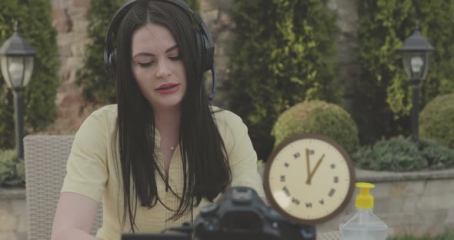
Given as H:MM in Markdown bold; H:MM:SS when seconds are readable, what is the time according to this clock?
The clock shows **12:59**
